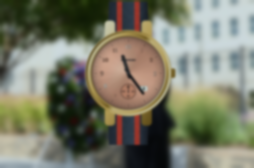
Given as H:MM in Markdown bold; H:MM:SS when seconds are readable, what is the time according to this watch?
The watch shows **11:24**
